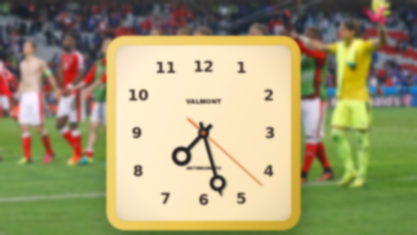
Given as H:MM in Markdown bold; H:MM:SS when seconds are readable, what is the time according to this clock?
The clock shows **7:27:22**
